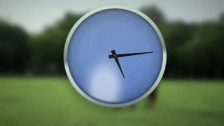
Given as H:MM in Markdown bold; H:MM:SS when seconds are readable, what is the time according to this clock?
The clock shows **5:14**
